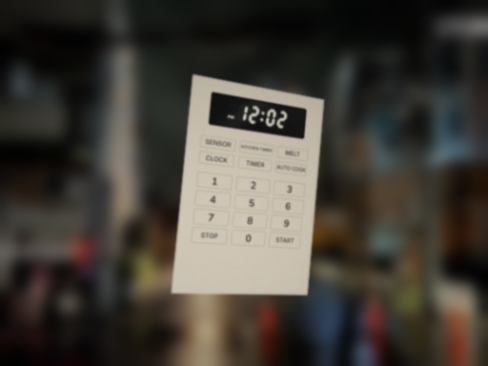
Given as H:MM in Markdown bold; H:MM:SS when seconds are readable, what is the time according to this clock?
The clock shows **12:02**
